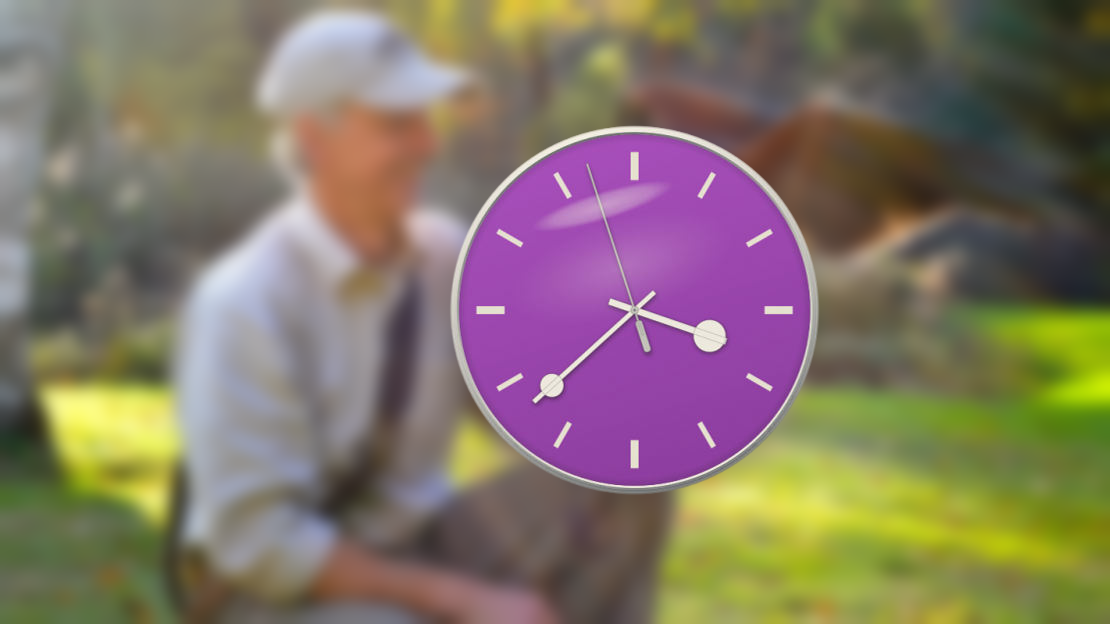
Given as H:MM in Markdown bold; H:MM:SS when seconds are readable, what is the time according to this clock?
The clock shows **3:37:57**
